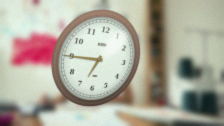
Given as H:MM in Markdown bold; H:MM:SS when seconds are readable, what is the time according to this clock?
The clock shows **6:45**
